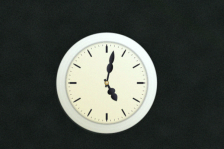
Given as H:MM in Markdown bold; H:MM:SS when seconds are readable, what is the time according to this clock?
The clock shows **5:02**
